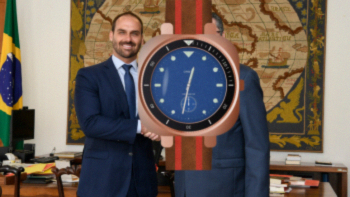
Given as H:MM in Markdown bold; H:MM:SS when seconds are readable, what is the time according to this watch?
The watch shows **12:32**
